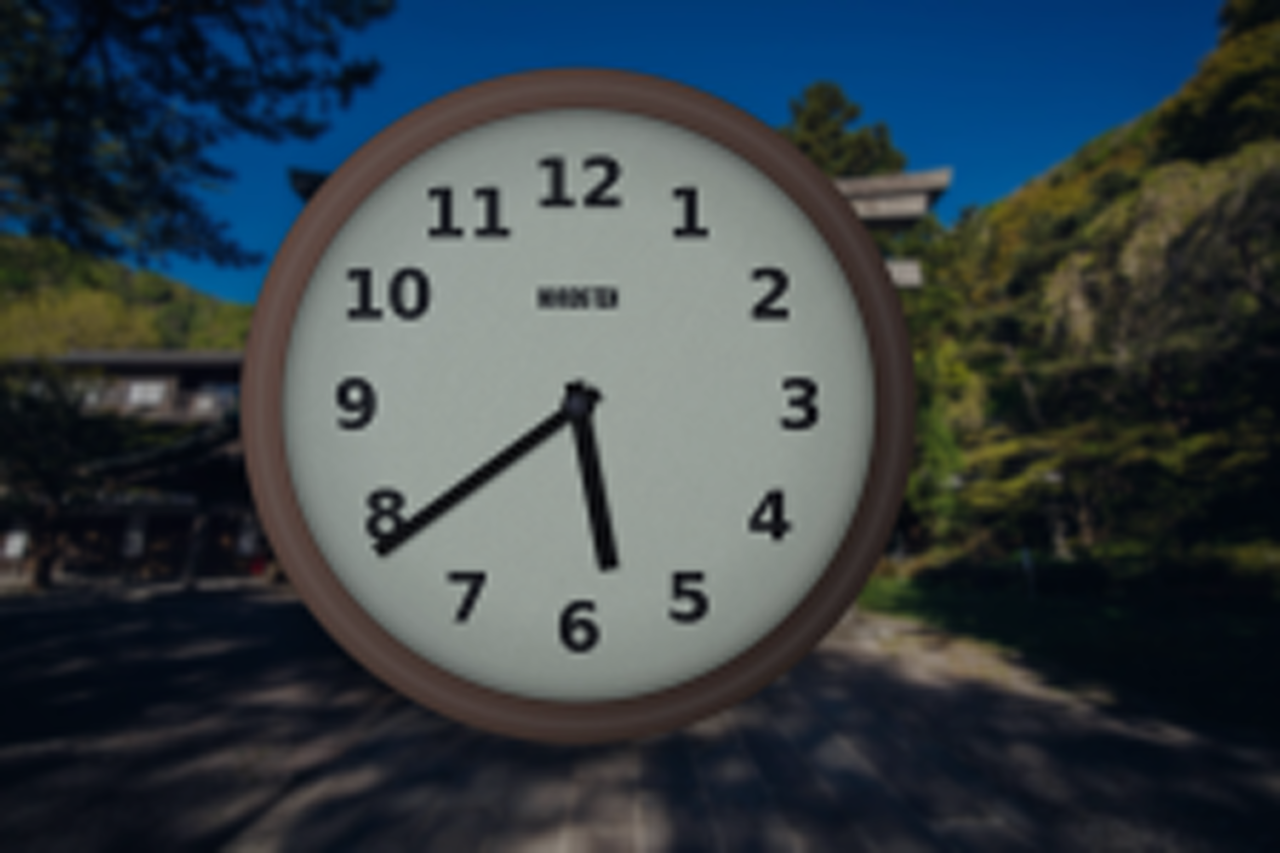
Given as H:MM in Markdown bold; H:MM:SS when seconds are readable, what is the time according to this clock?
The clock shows **5:39**
